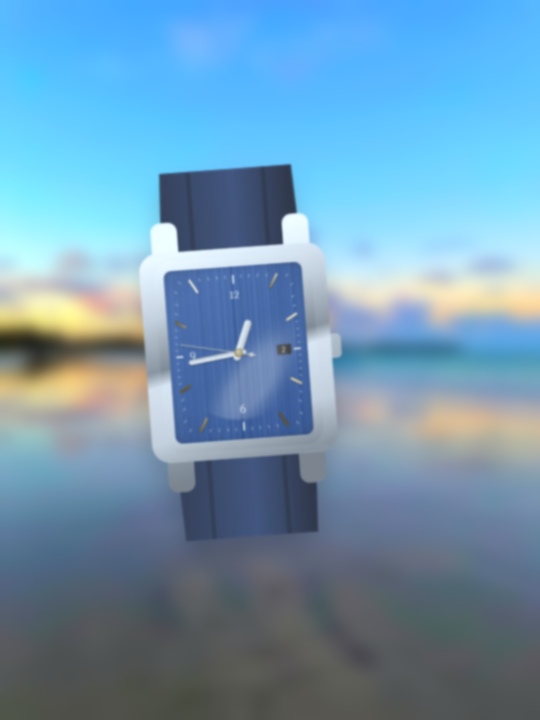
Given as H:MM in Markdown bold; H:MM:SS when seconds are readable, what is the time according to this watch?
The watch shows **12:43:47**
